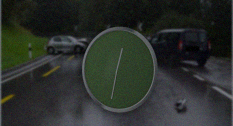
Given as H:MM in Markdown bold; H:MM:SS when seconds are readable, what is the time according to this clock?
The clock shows **12:32**
